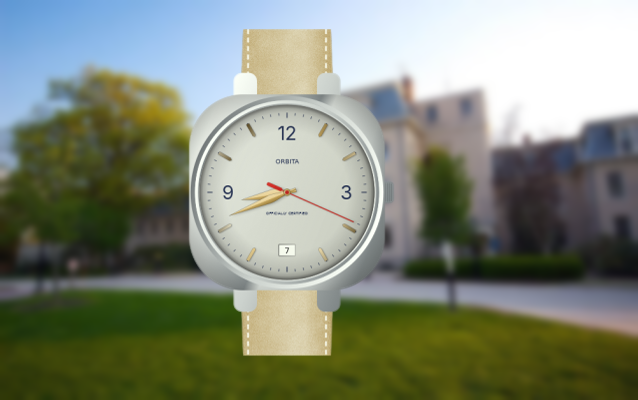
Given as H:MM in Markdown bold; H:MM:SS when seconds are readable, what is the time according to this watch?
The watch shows **8:41:19**
